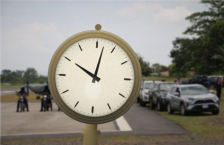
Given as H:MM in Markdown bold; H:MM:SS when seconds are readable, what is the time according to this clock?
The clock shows **10:02**
